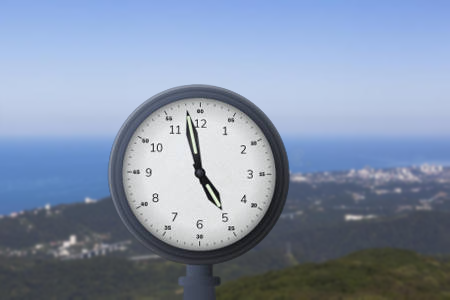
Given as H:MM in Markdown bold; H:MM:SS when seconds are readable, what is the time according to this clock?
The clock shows **4:58**
